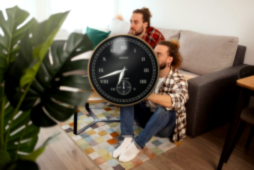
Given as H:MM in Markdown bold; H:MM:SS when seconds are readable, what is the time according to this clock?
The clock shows **6:42**
